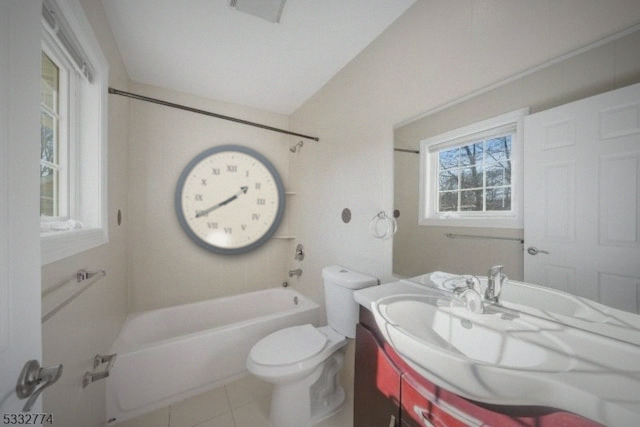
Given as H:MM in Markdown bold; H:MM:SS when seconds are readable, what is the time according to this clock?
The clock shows **1:40**
